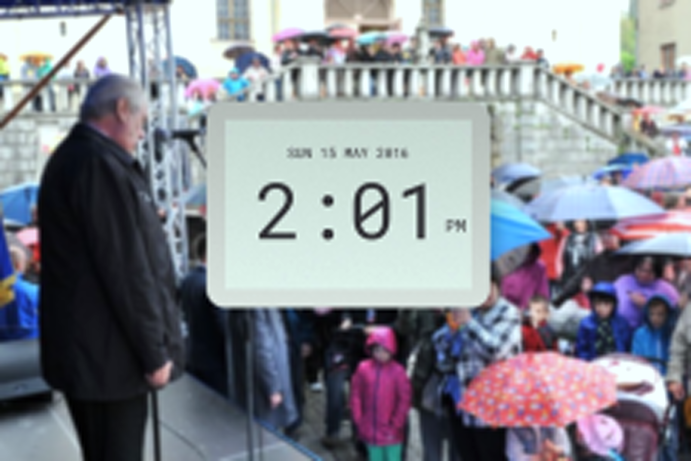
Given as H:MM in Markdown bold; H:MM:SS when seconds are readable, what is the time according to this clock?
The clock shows **2:01**
